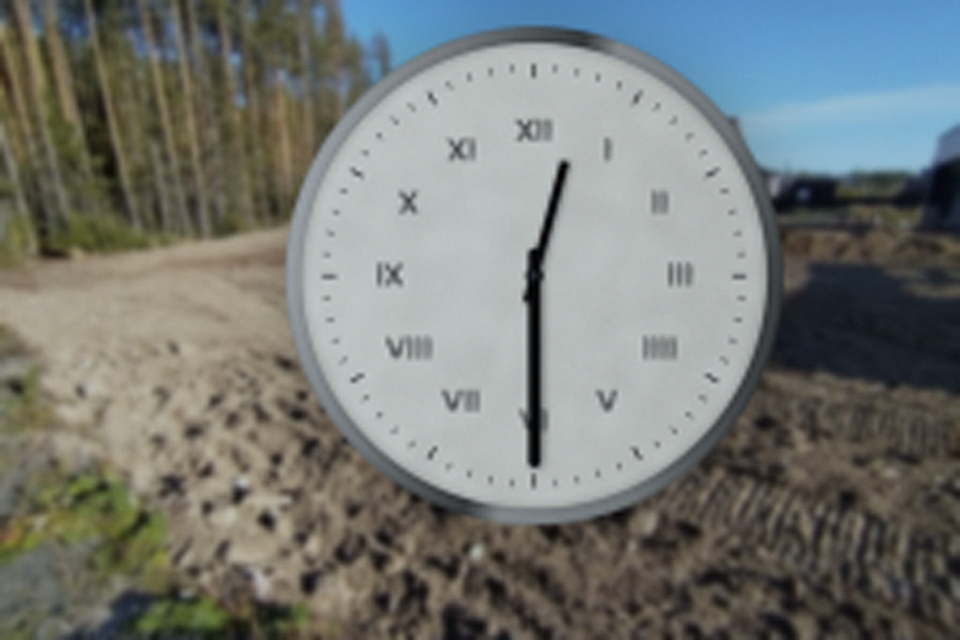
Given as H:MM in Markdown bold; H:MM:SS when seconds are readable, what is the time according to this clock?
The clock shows **12:30**
